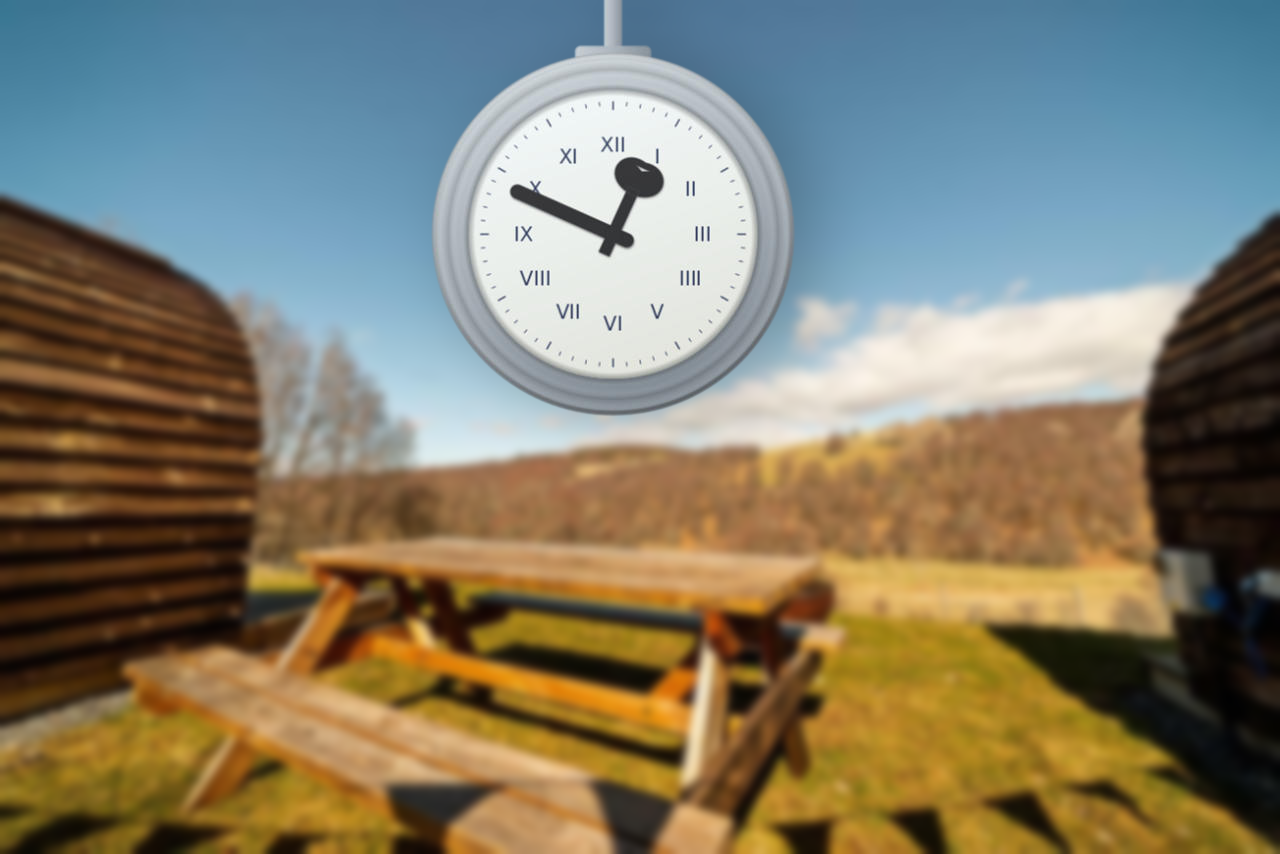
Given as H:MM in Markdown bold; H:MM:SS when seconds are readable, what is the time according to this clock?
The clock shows **12:49**
